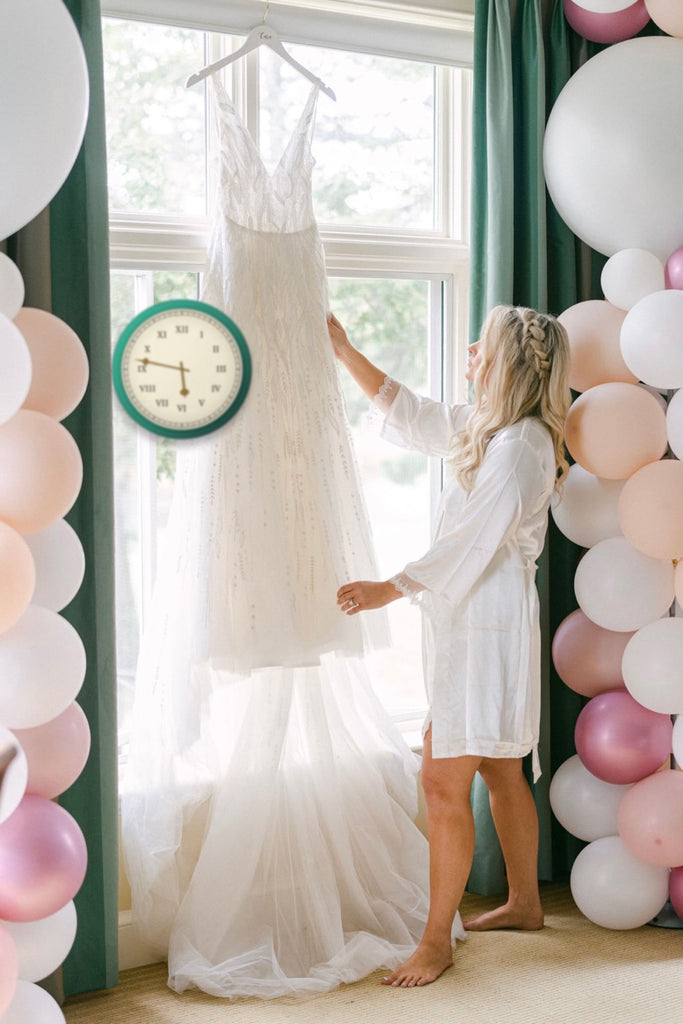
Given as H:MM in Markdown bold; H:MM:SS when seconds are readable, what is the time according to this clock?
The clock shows **5:47**
